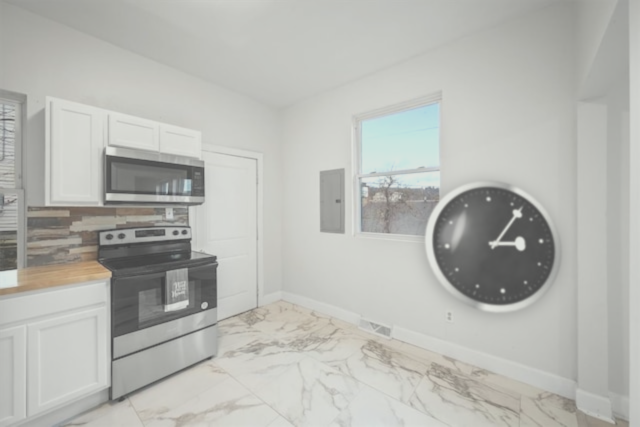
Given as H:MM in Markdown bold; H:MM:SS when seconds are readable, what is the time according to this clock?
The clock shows **3:07**
